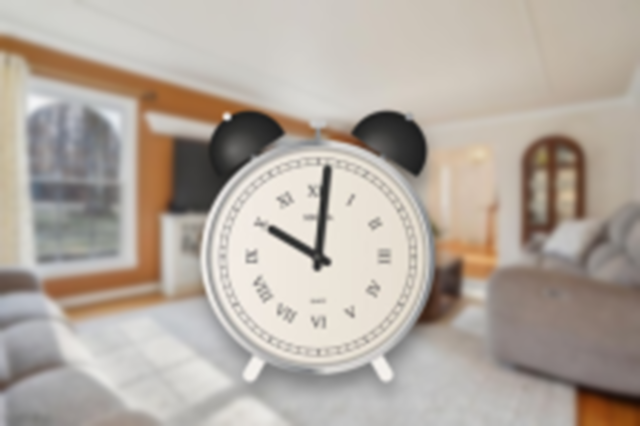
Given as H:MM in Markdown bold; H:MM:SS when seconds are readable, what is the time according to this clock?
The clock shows **10:01**
